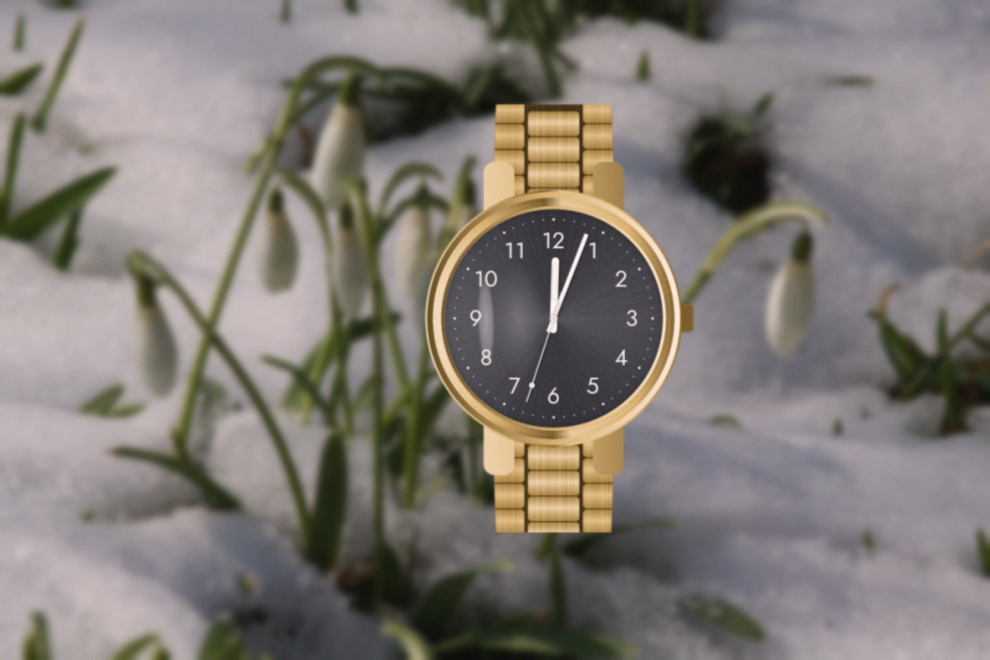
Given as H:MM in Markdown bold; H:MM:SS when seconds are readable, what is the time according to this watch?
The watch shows **12:03:33**
